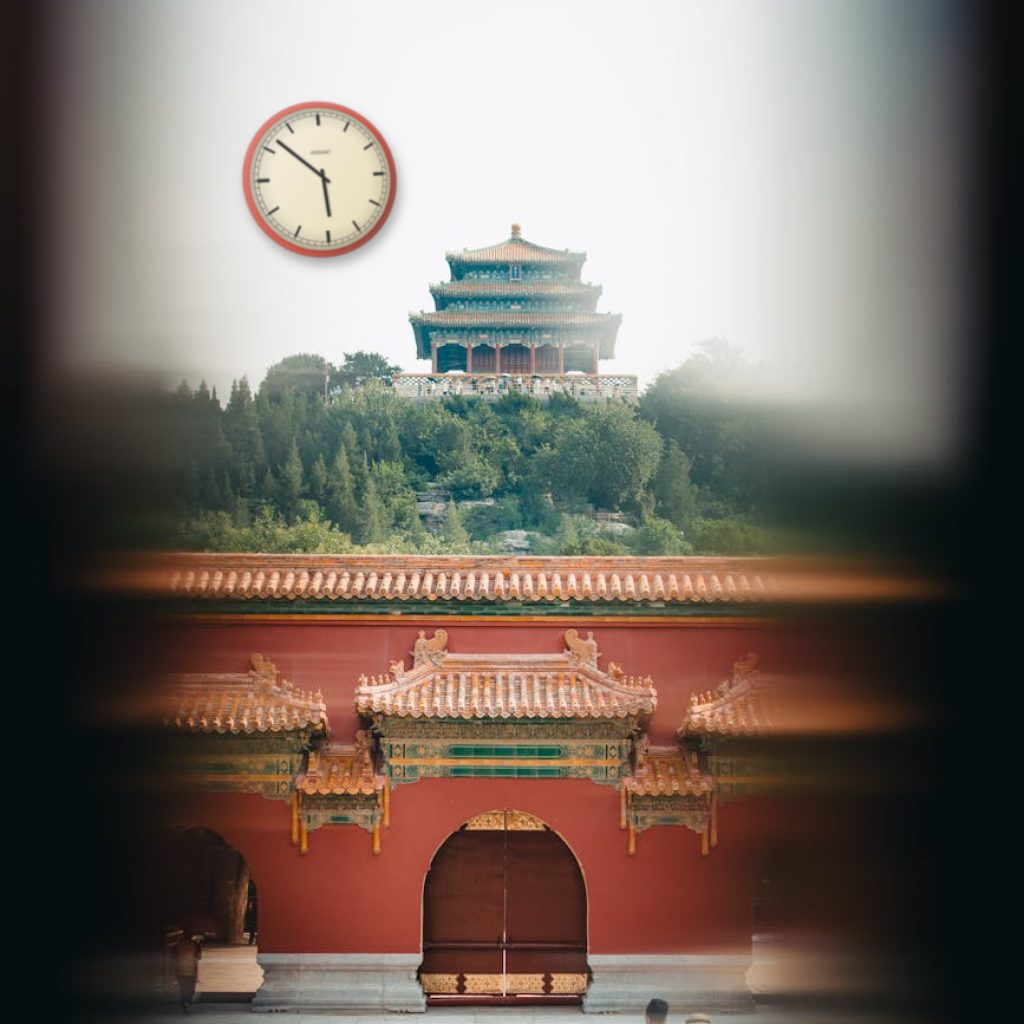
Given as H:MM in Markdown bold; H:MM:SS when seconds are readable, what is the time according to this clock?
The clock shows **5:52**
